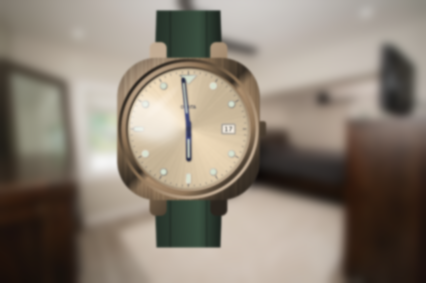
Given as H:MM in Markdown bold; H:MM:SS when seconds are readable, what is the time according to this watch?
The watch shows **5:59**
